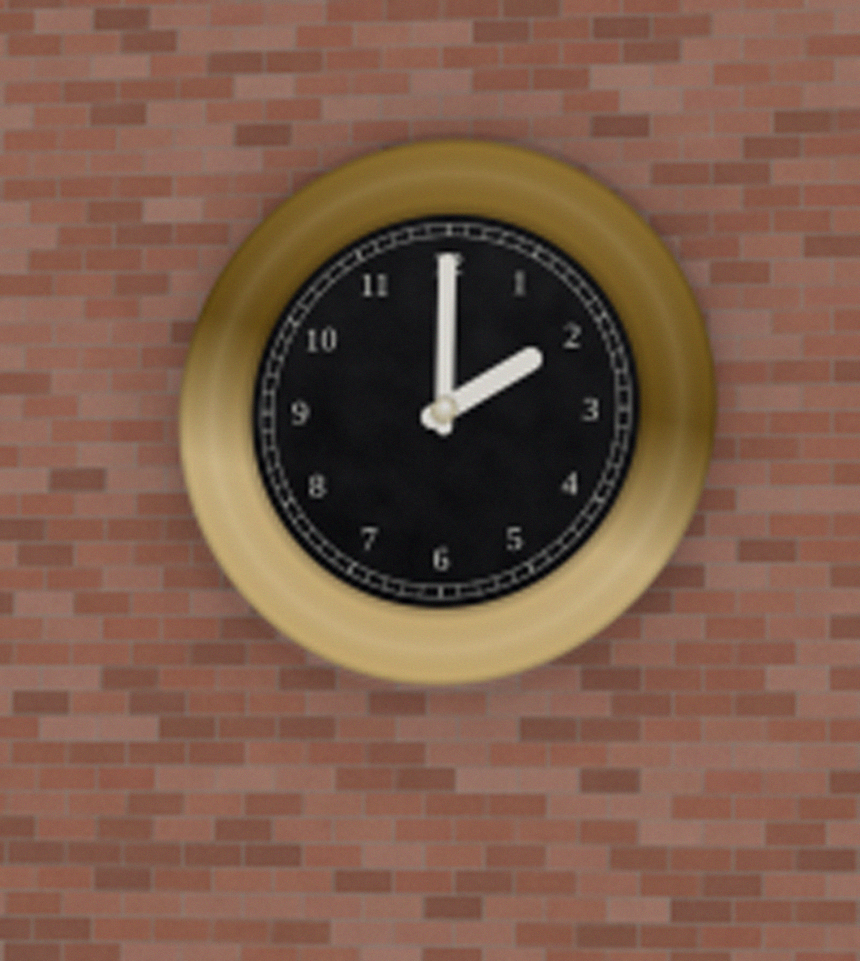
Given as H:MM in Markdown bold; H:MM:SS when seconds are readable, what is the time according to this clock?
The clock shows **2:00**
